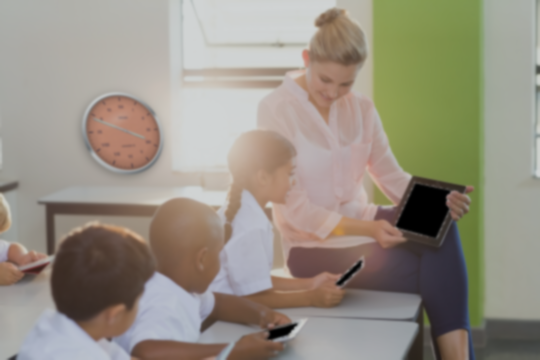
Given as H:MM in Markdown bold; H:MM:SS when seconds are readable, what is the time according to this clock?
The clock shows **3:49**
